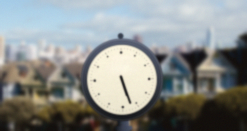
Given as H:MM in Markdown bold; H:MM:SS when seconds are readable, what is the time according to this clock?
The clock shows **5:27**
